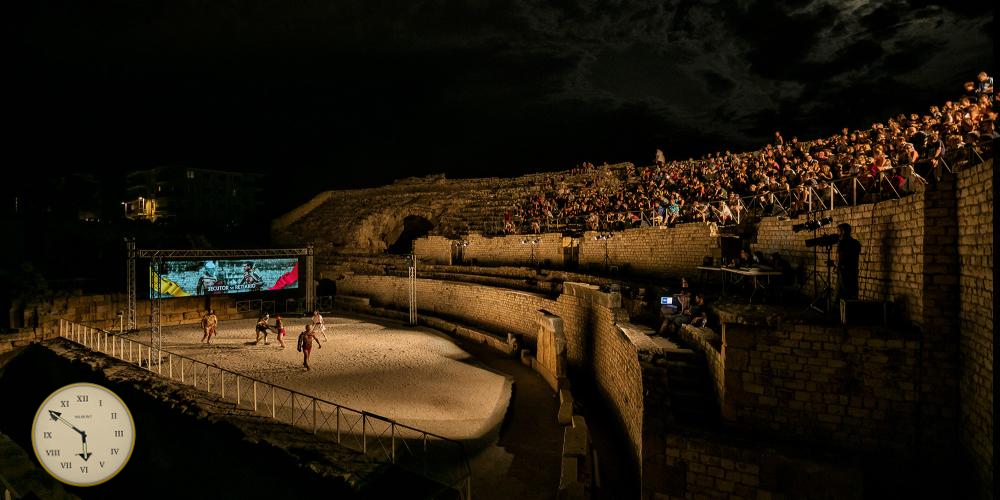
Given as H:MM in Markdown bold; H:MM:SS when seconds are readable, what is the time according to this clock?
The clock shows **5:51**
